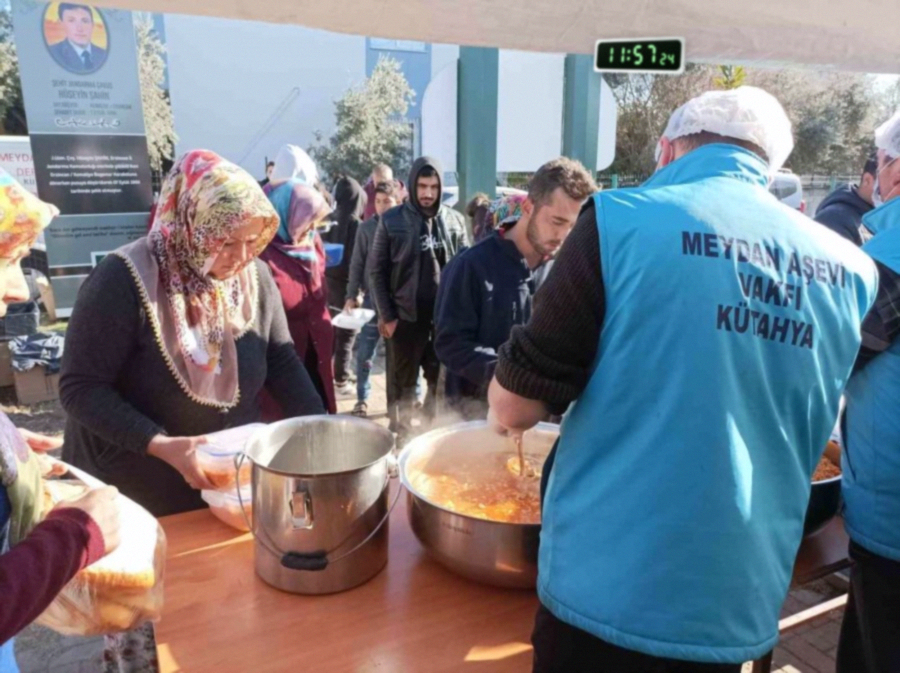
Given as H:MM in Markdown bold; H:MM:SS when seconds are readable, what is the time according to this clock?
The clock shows **11:57**
